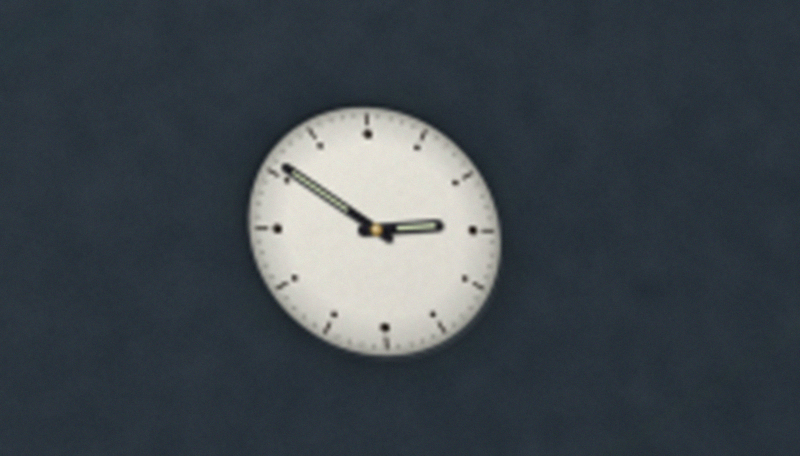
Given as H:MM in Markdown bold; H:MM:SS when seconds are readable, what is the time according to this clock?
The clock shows **2:51**
